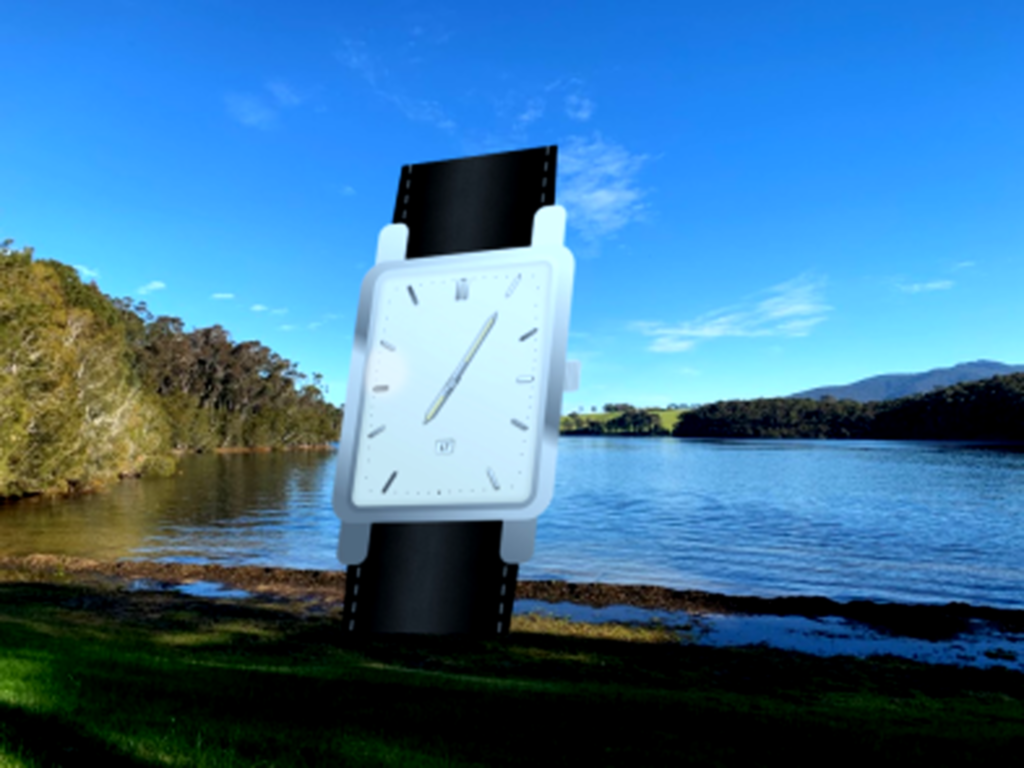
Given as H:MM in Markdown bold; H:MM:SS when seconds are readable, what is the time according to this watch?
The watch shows **7:05**
